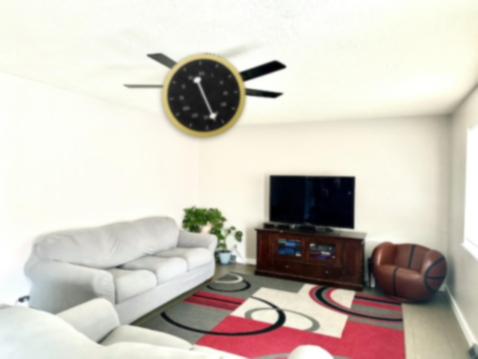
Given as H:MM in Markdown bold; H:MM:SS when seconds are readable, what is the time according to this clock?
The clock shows **11:27**
